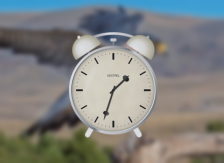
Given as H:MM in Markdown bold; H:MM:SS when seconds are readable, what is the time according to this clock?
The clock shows **1:33**
